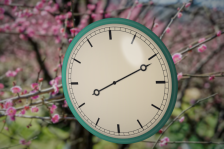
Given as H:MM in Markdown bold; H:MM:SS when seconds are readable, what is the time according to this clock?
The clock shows **8:11**
